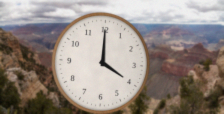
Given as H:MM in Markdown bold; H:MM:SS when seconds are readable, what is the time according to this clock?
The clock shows **4:00**
